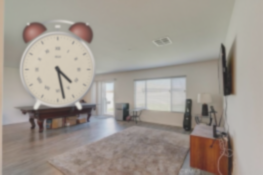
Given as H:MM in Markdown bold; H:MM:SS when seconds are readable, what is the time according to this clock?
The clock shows **4:28**
